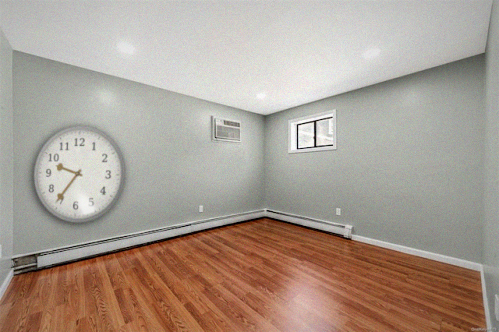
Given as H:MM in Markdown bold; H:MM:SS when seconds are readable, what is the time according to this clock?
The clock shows **9:36**
